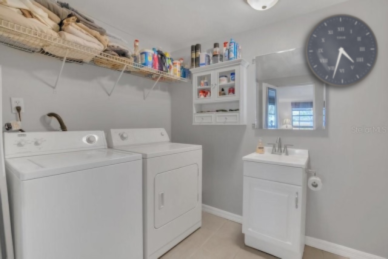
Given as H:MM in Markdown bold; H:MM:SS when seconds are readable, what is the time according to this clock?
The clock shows **4:33**
